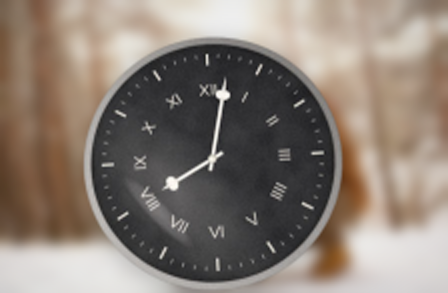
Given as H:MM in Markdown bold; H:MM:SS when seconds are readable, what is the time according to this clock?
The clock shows **8:02**
